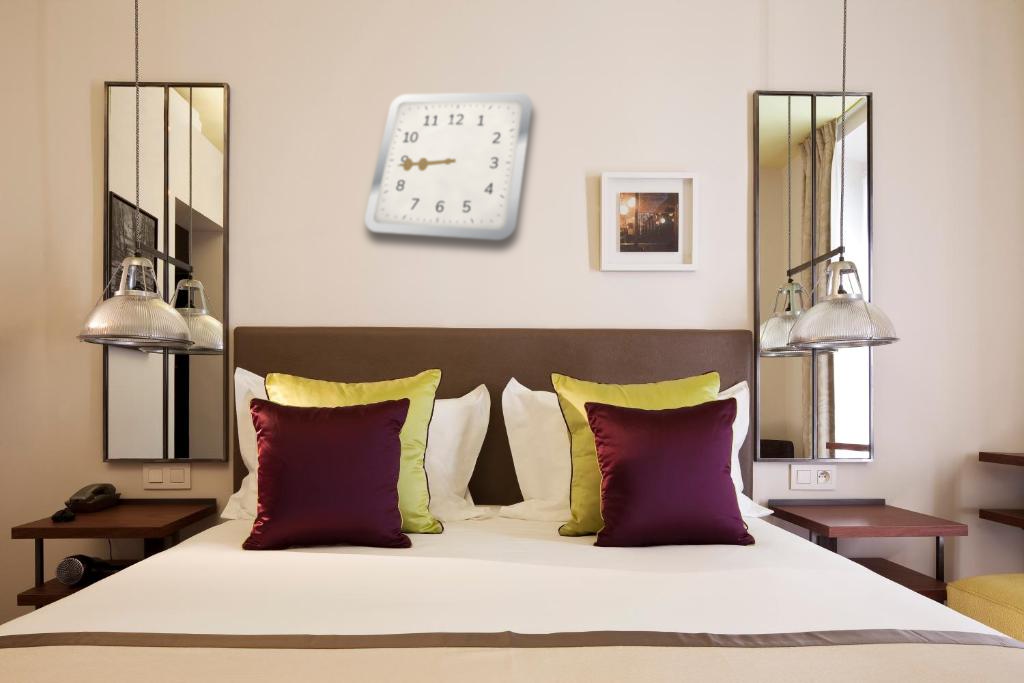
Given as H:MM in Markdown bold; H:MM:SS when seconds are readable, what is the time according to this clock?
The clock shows **8:44**
